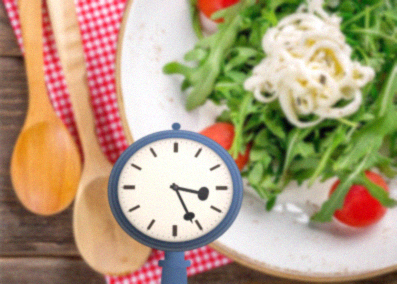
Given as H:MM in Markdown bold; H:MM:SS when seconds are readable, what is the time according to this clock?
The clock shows **3:26**
